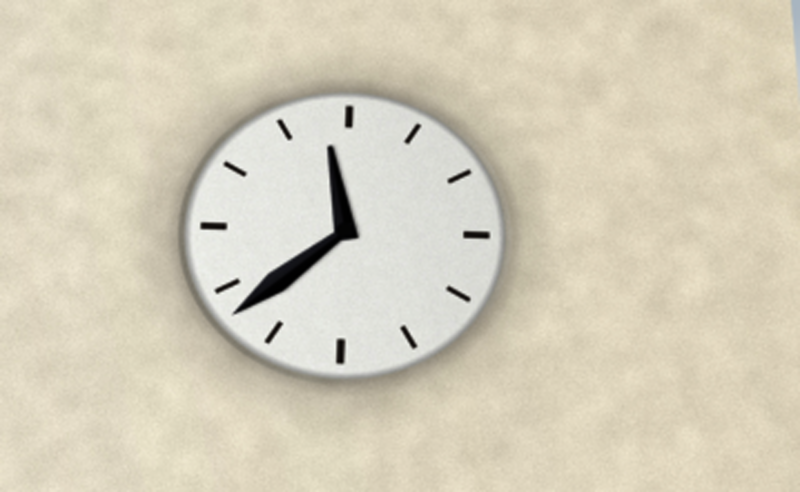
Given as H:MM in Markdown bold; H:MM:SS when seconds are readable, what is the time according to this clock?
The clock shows **11:38**
